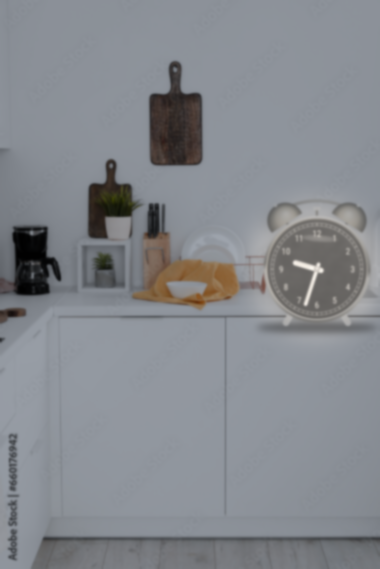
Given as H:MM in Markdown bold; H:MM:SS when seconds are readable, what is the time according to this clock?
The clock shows **9:33**
